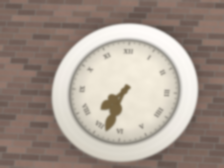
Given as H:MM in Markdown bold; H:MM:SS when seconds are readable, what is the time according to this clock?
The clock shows **7:33**
